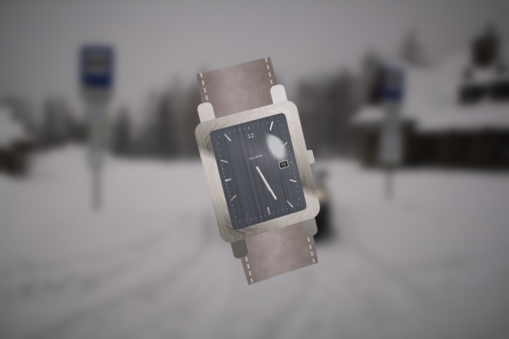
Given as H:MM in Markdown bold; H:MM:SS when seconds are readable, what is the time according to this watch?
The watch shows **5:27**
